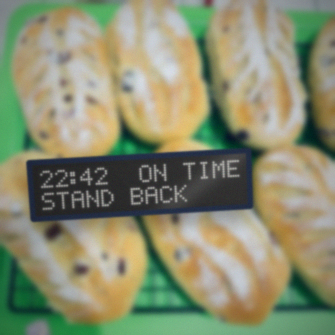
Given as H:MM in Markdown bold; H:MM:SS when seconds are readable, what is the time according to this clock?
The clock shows **22:42**
